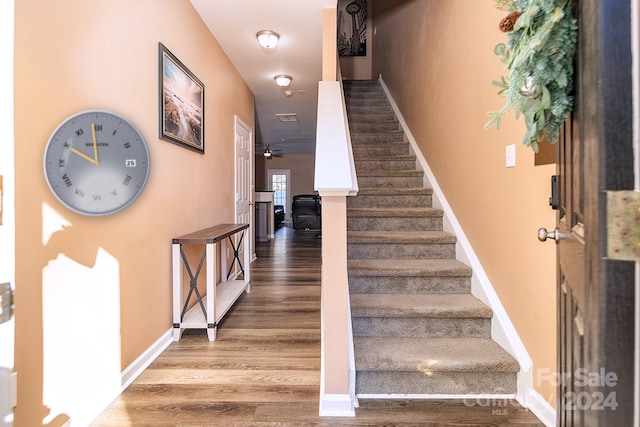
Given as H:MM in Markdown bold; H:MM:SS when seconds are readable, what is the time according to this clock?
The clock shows **9:59**
